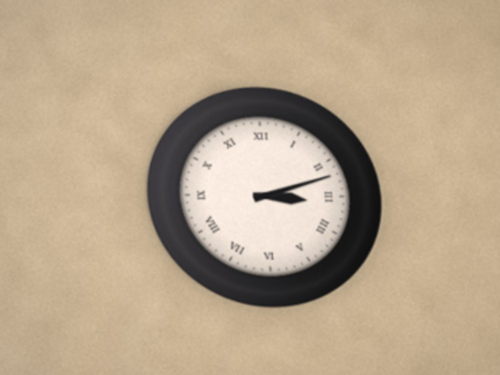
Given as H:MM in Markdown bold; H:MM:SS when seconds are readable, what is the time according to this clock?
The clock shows **3:12**
